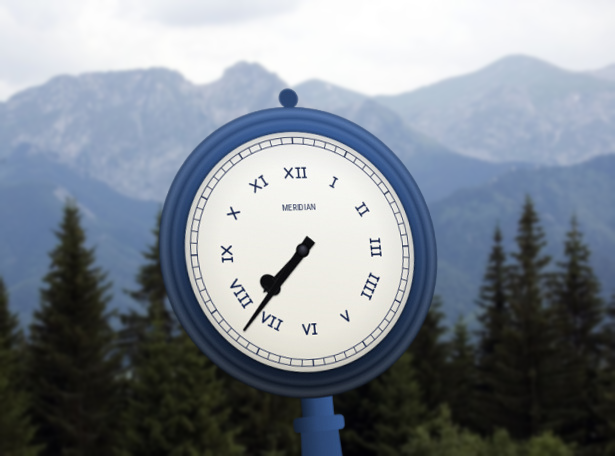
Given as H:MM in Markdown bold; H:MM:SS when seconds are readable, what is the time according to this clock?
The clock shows **7:37**
